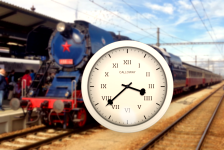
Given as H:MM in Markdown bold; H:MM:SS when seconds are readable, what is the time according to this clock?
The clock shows **3:38**
